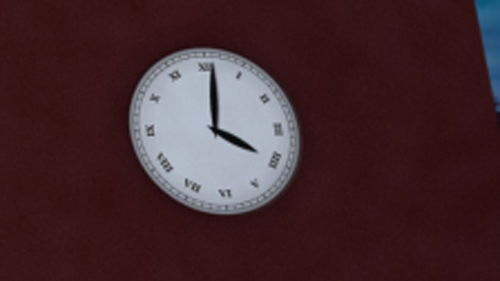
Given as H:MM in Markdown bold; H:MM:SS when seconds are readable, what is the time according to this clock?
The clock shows **4:01**
